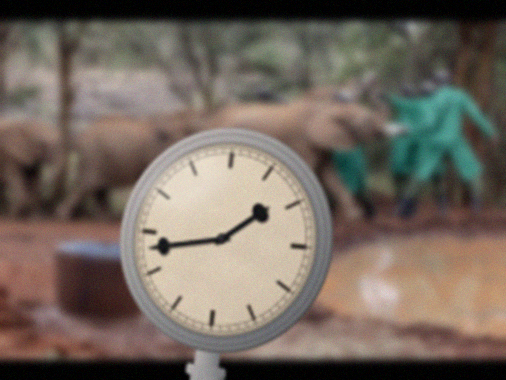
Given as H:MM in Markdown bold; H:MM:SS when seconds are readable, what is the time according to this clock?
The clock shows **1:43**
